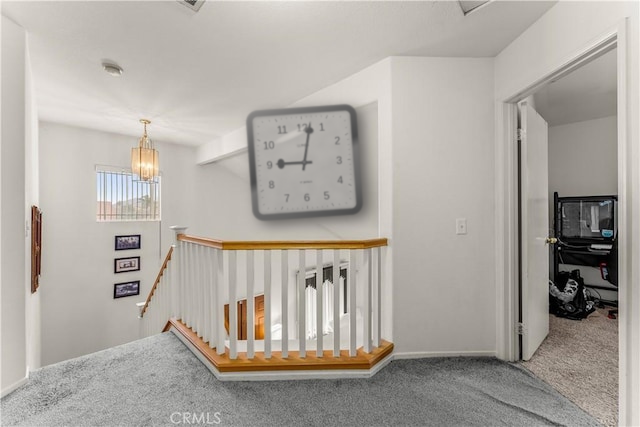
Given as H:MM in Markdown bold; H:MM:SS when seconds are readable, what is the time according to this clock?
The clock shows **9:02**
